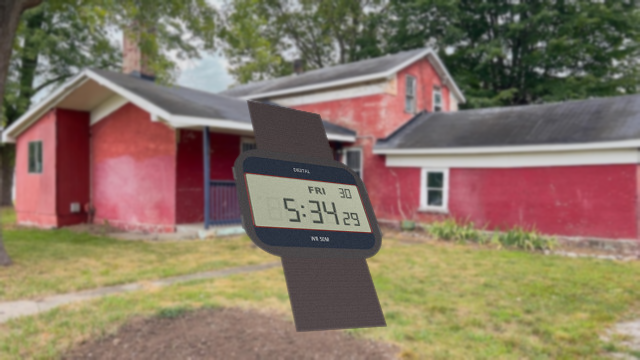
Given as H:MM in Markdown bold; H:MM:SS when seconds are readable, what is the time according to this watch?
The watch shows **5:34:29**
